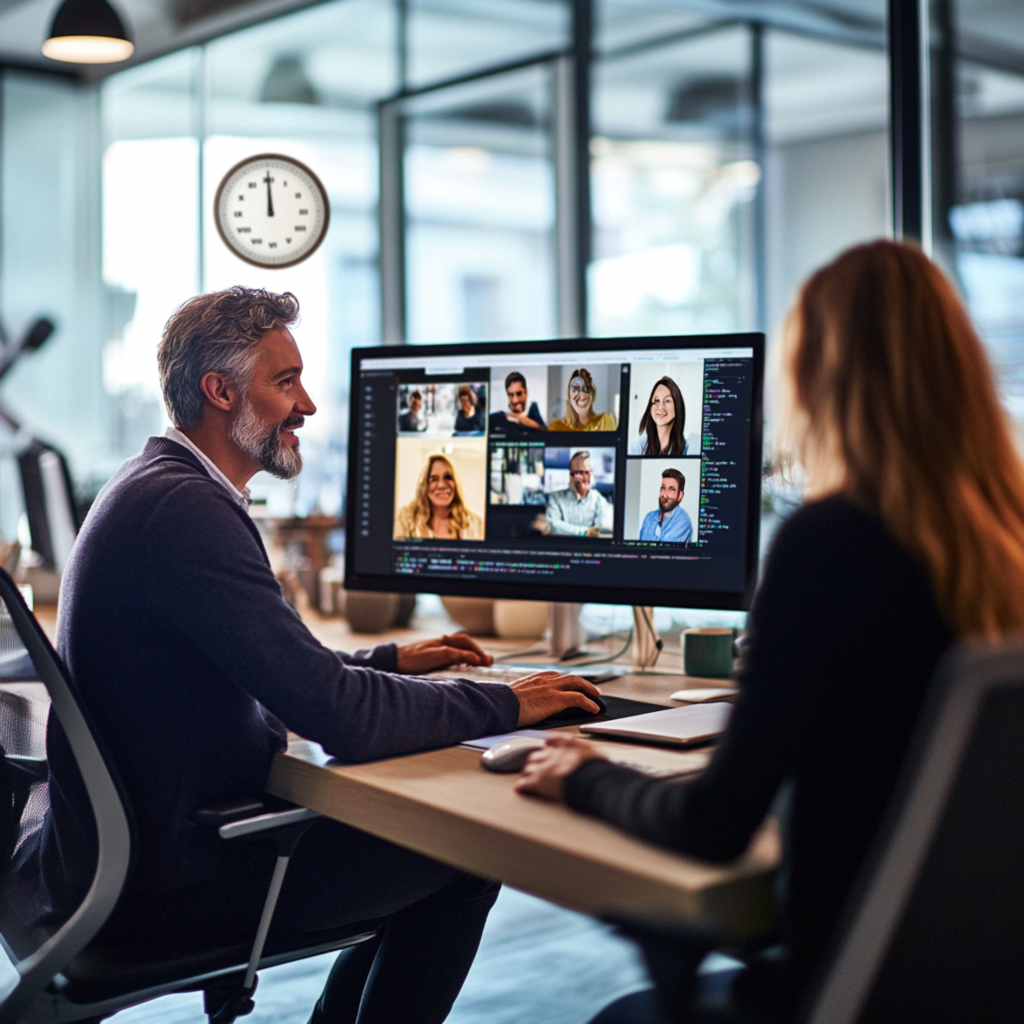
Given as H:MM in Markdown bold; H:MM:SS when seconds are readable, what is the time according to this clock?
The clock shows **12:00**
